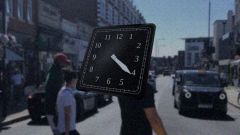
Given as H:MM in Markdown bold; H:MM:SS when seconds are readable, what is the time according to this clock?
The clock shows **4:21**
